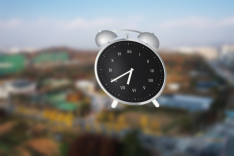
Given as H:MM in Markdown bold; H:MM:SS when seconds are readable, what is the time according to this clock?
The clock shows **6:40**
